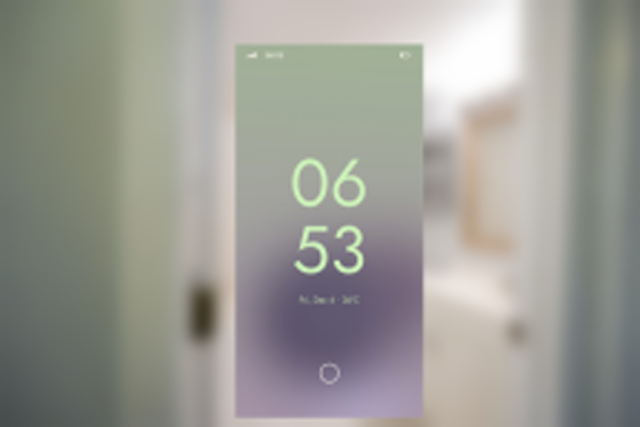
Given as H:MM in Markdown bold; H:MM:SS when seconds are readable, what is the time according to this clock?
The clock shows **6:53**
